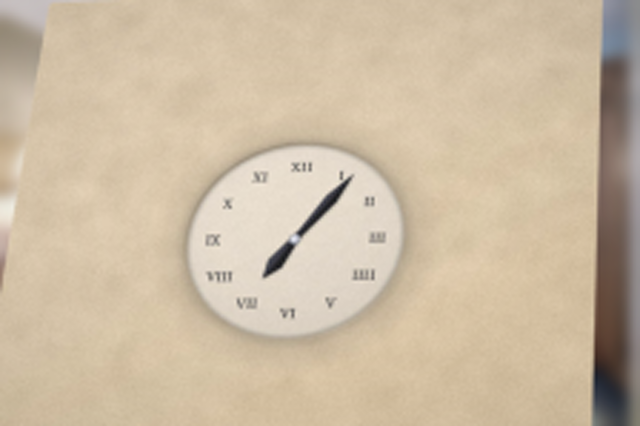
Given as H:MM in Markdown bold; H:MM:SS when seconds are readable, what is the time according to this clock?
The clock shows **7:06**
